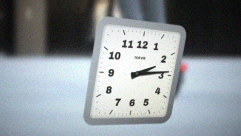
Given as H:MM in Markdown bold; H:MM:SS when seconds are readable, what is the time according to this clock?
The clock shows **2:14**
